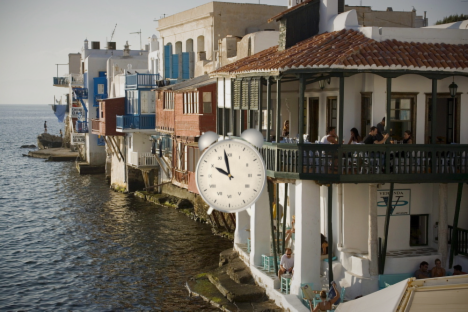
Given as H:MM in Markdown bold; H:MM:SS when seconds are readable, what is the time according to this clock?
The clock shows **9:58**
